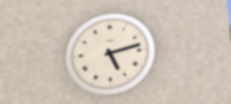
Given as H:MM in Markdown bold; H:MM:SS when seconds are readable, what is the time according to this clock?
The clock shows **5:13**
